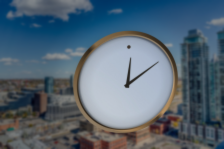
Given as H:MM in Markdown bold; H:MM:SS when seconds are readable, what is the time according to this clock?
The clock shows **12:09**
